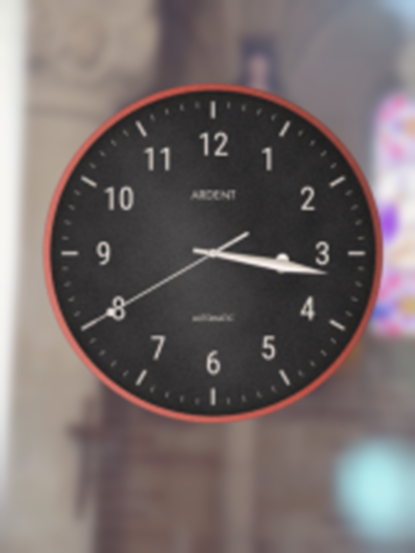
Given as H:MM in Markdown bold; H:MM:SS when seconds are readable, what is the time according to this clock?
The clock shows **3:16:40**
